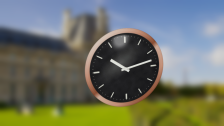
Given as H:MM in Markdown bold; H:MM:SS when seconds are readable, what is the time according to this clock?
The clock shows **10:13**
